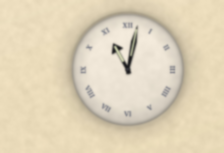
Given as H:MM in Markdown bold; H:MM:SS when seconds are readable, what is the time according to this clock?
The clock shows **11:02**
